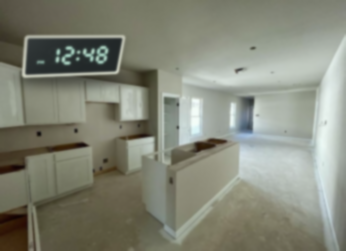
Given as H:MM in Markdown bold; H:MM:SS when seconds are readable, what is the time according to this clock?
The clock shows **12:48**
